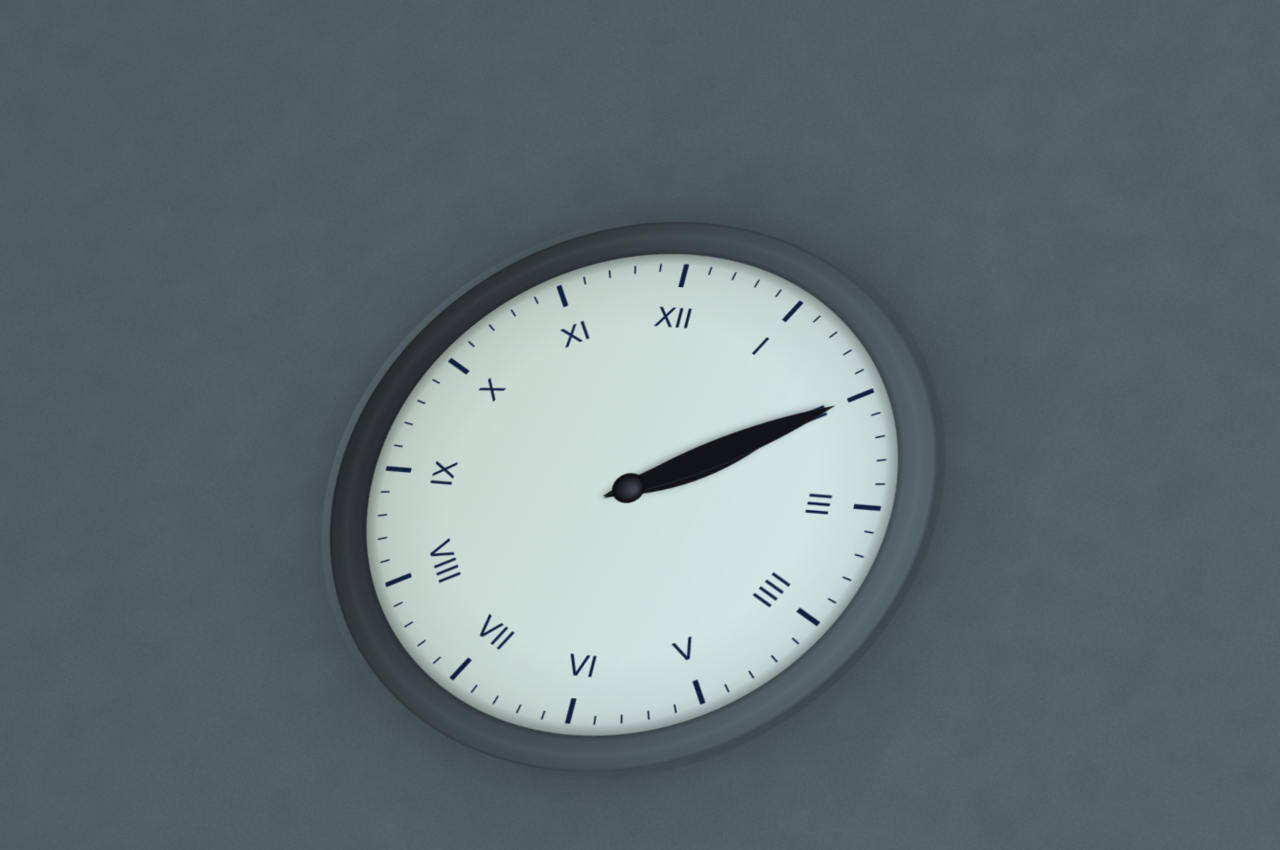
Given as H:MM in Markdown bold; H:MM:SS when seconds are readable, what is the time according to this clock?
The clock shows **2:10**
